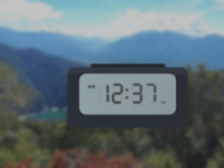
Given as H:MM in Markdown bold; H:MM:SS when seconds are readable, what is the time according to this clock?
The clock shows **12:37**
